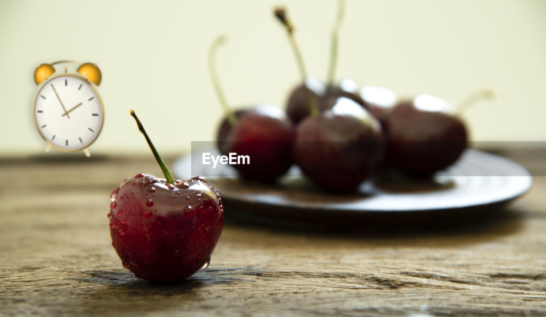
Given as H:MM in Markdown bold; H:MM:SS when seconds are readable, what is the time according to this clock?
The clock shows **1:55**
